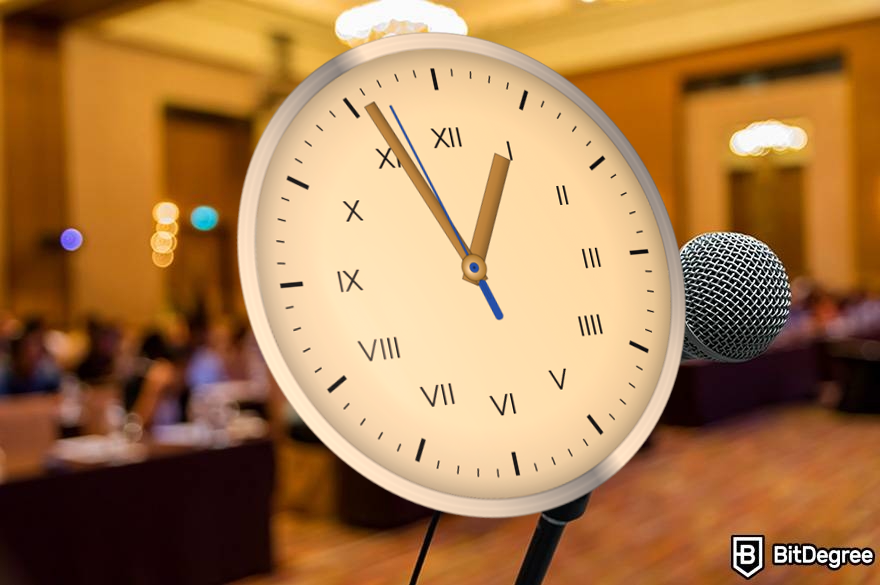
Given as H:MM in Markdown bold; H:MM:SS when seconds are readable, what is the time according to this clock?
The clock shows **12:55:57**
